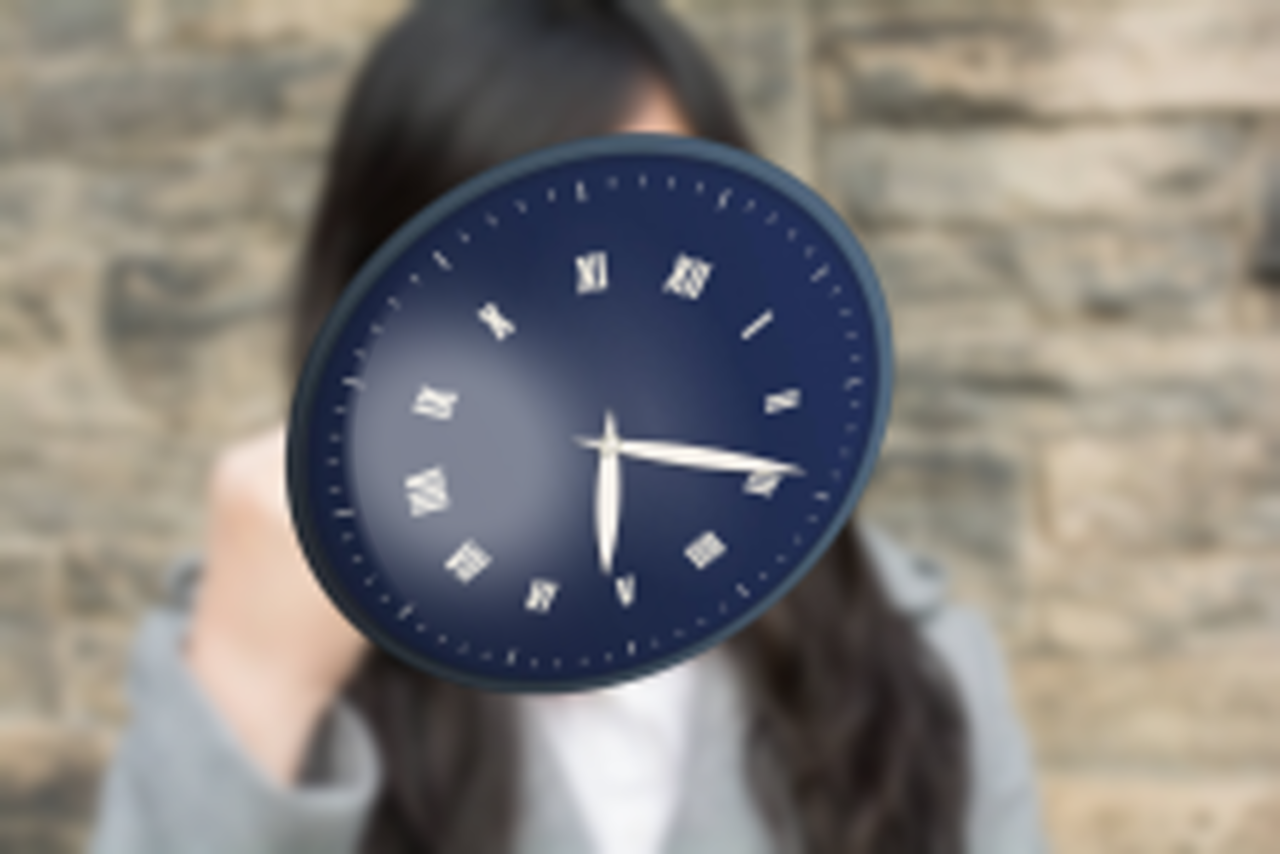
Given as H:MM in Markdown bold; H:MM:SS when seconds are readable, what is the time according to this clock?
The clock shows **5:14**
